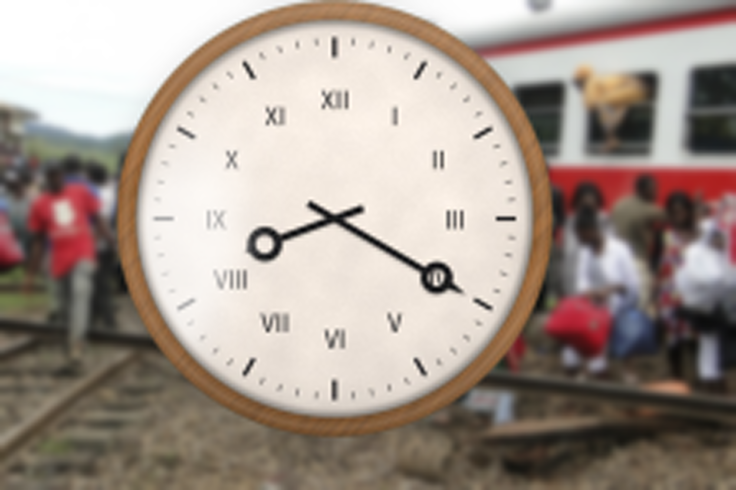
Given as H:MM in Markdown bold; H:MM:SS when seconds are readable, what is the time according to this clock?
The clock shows **8:20**
